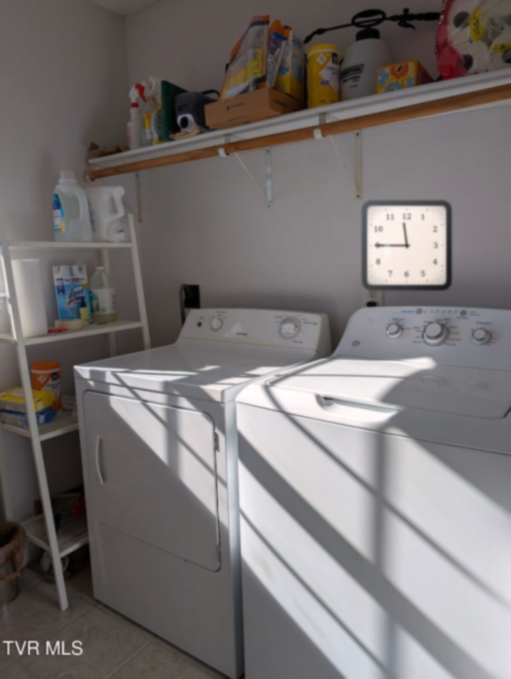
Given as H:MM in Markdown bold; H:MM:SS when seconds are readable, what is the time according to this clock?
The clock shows **11:45**
